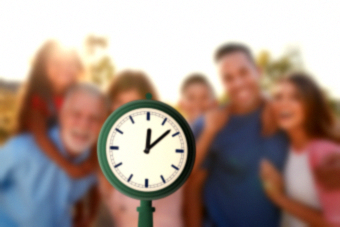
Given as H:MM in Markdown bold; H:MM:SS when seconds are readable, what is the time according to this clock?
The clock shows **12:08**
